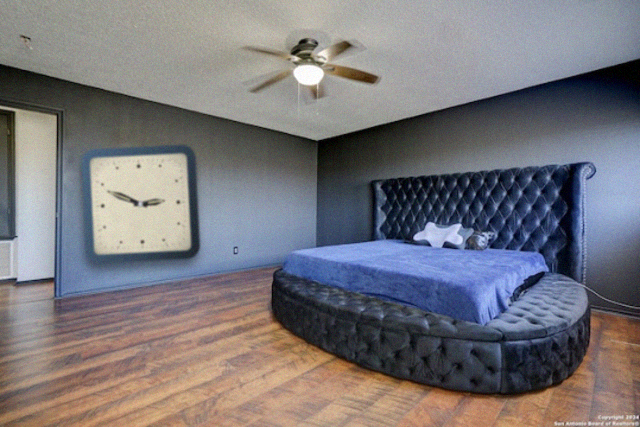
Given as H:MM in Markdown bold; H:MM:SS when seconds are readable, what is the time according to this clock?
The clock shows **2:49**
